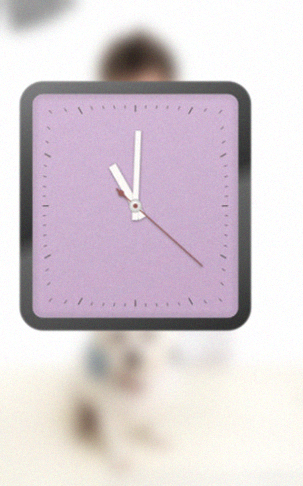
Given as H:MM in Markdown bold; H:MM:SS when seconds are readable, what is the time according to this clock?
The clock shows **11:00:22**
